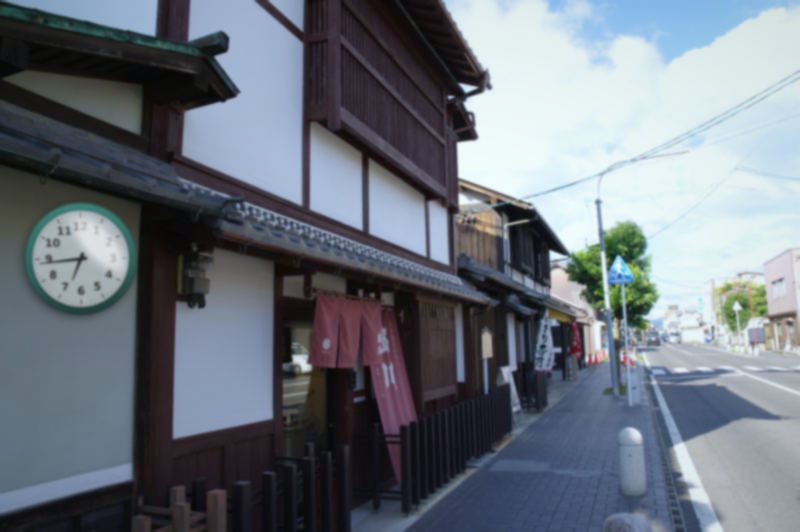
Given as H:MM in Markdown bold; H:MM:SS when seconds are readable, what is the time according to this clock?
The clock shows **6:44**
